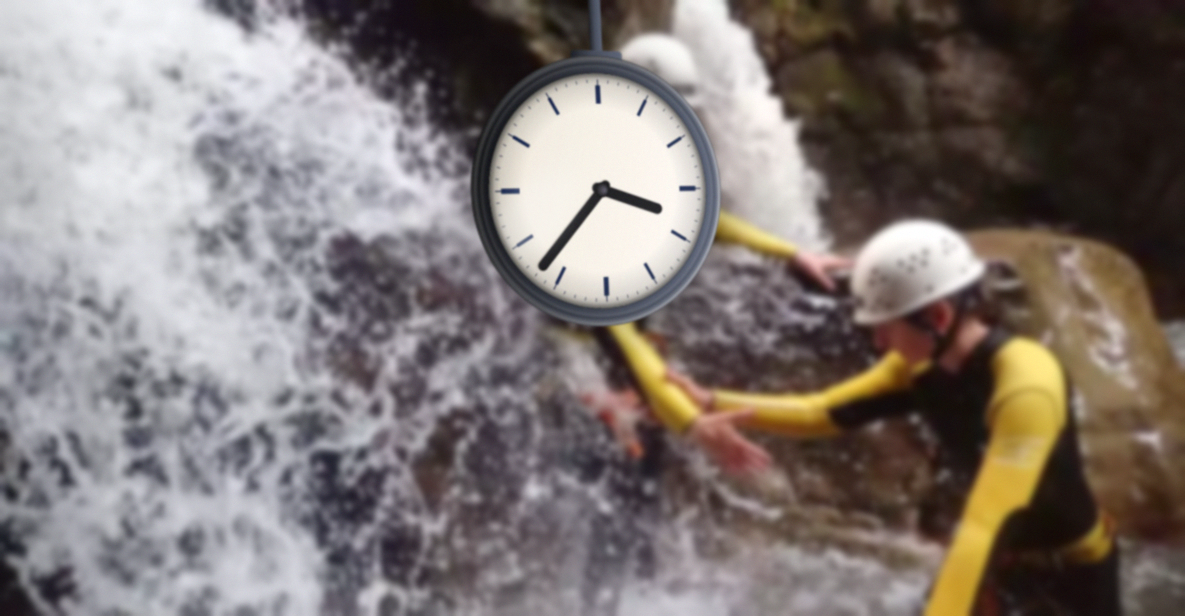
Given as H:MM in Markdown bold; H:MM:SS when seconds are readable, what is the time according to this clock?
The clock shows **3:37**
